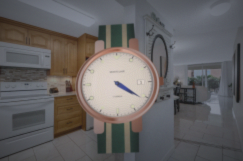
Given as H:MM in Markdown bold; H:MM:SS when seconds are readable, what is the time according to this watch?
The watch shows **4:21**
